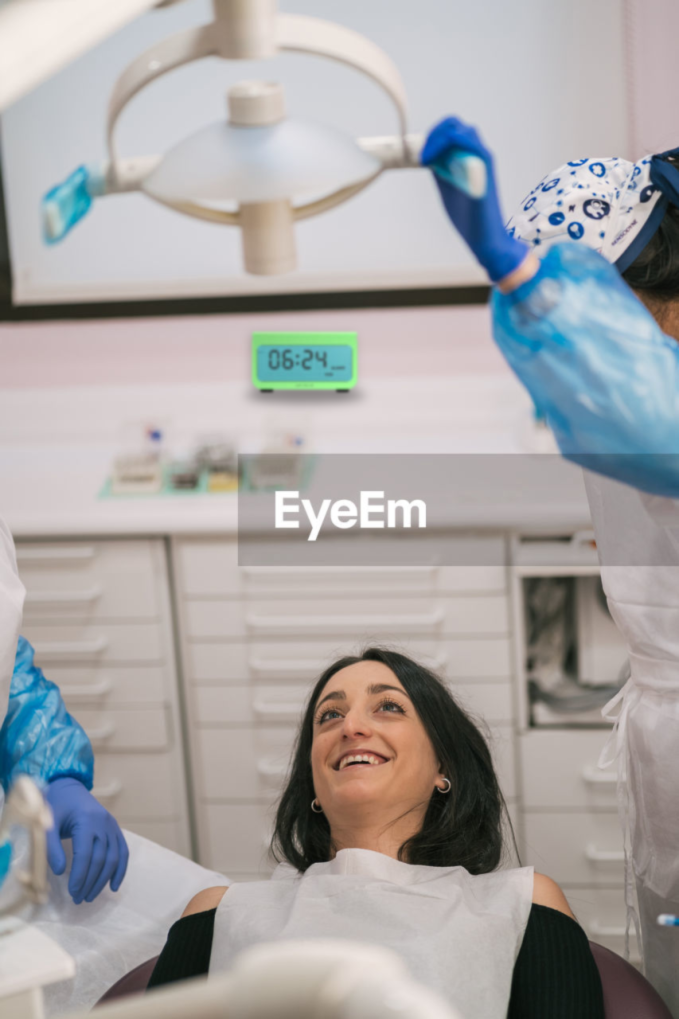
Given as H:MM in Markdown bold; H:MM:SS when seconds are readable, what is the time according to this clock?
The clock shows **6:24**
